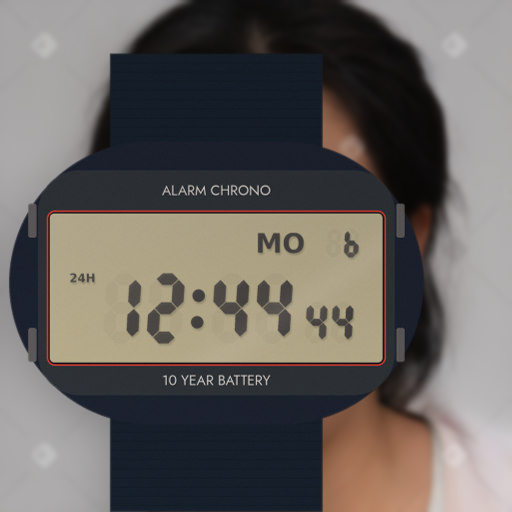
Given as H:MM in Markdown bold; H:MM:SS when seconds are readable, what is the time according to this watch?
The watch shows **12:44:44**
